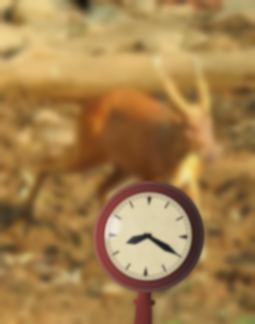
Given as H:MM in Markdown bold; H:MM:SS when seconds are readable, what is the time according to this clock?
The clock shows **8:20**
